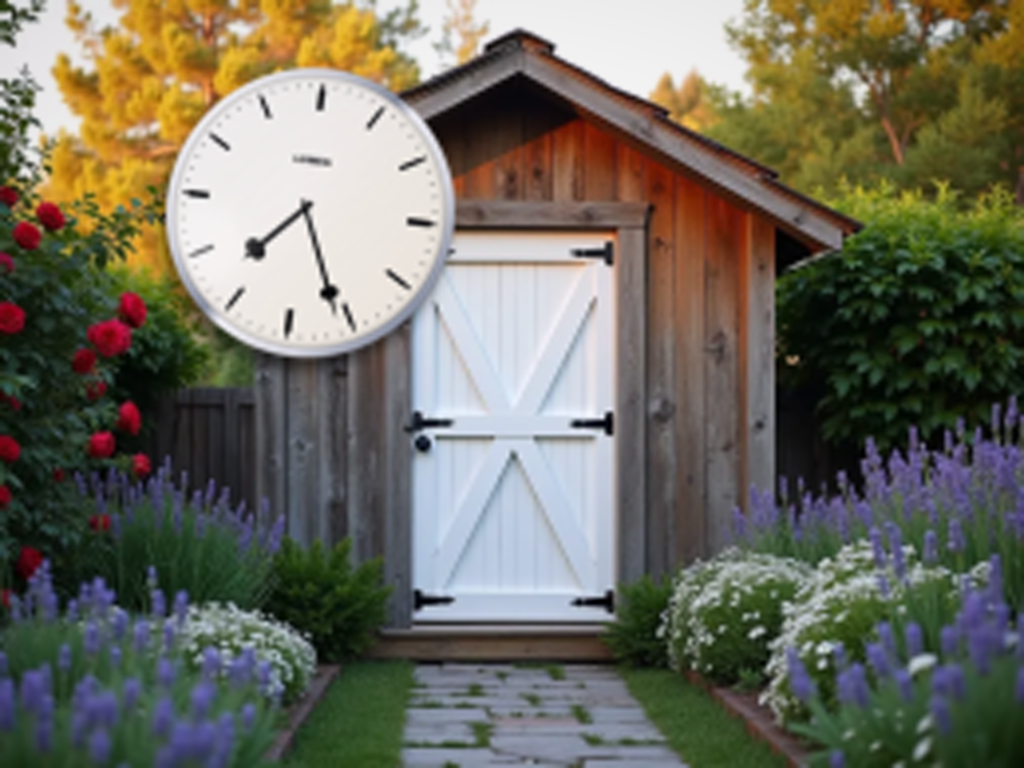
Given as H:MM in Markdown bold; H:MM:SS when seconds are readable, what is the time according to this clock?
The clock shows **7:26**
